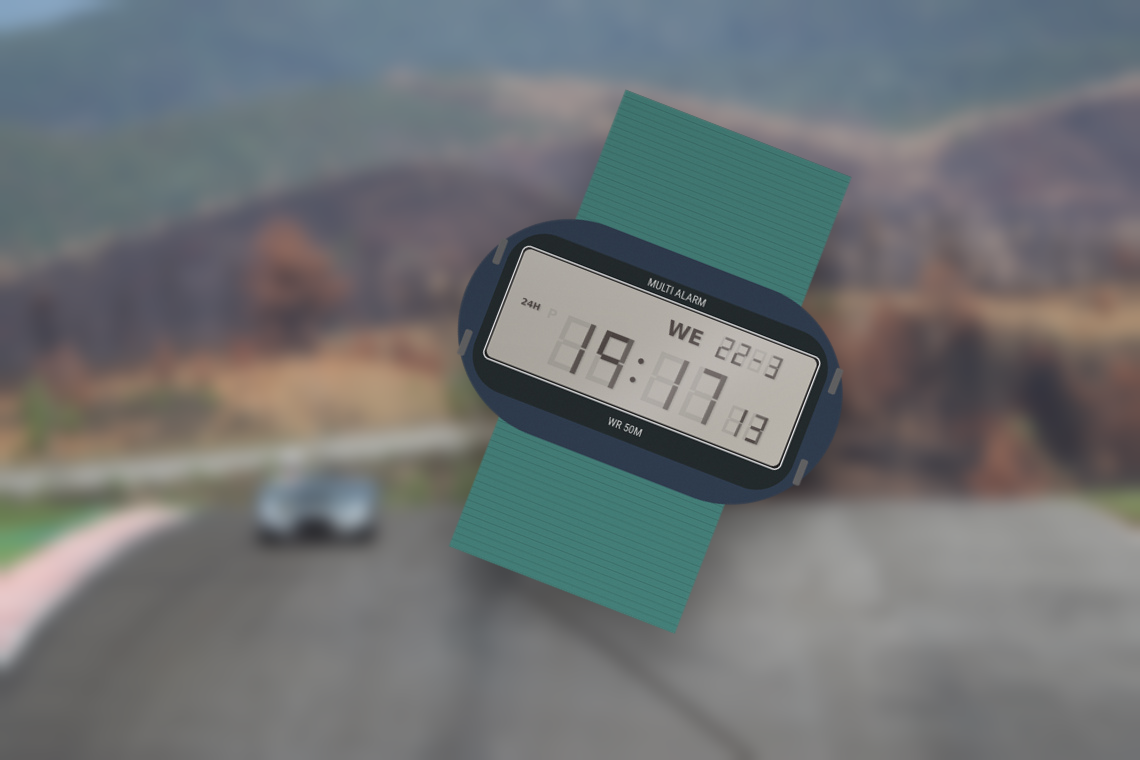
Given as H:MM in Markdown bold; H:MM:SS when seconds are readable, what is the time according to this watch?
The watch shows **19:17:13**
